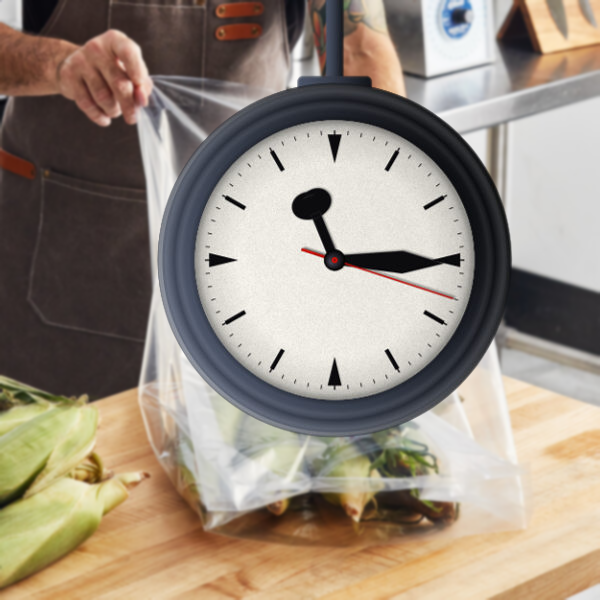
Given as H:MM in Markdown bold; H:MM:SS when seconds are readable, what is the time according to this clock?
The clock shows **11:15:18**
